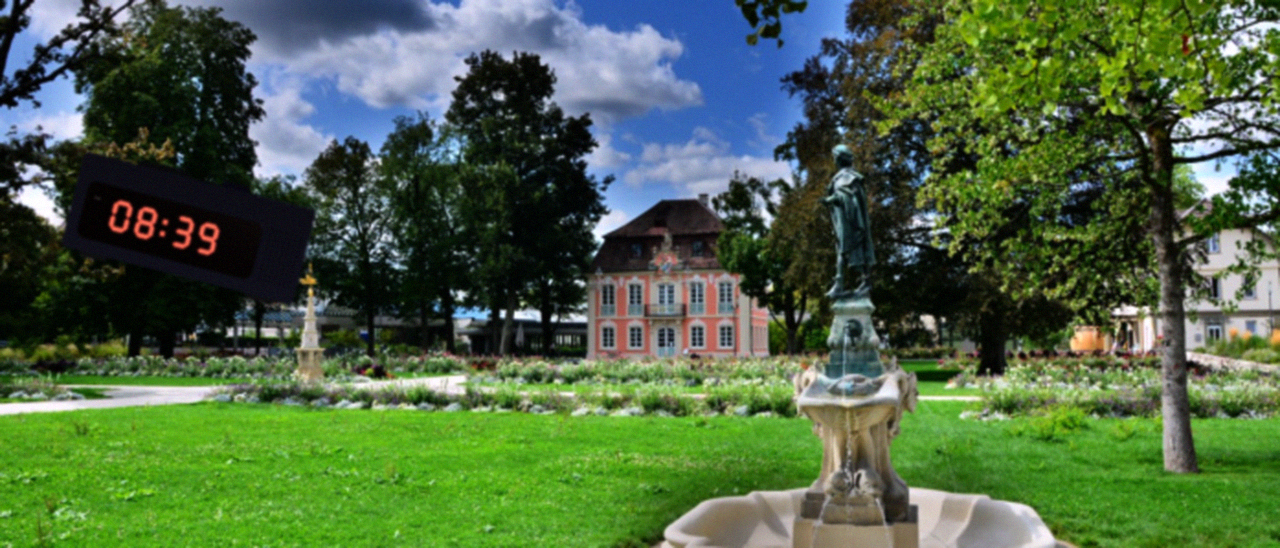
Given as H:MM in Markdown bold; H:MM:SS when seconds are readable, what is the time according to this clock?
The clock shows **8:39**
